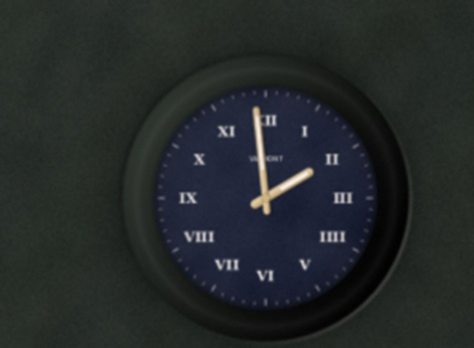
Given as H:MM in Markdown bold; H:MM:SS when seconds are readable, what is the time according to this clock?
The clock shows **1:59**
